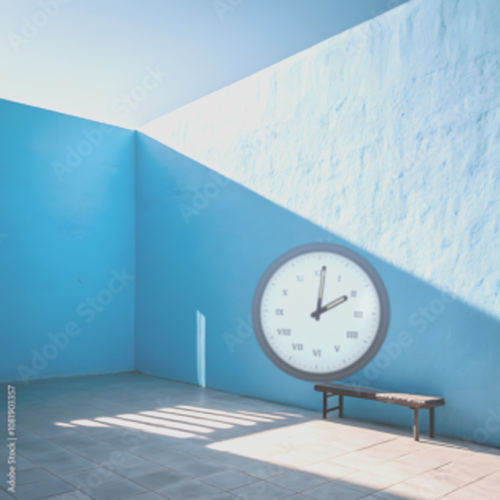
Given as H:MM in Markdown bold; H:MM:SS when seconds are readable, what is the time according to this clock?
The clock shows **2:01**
